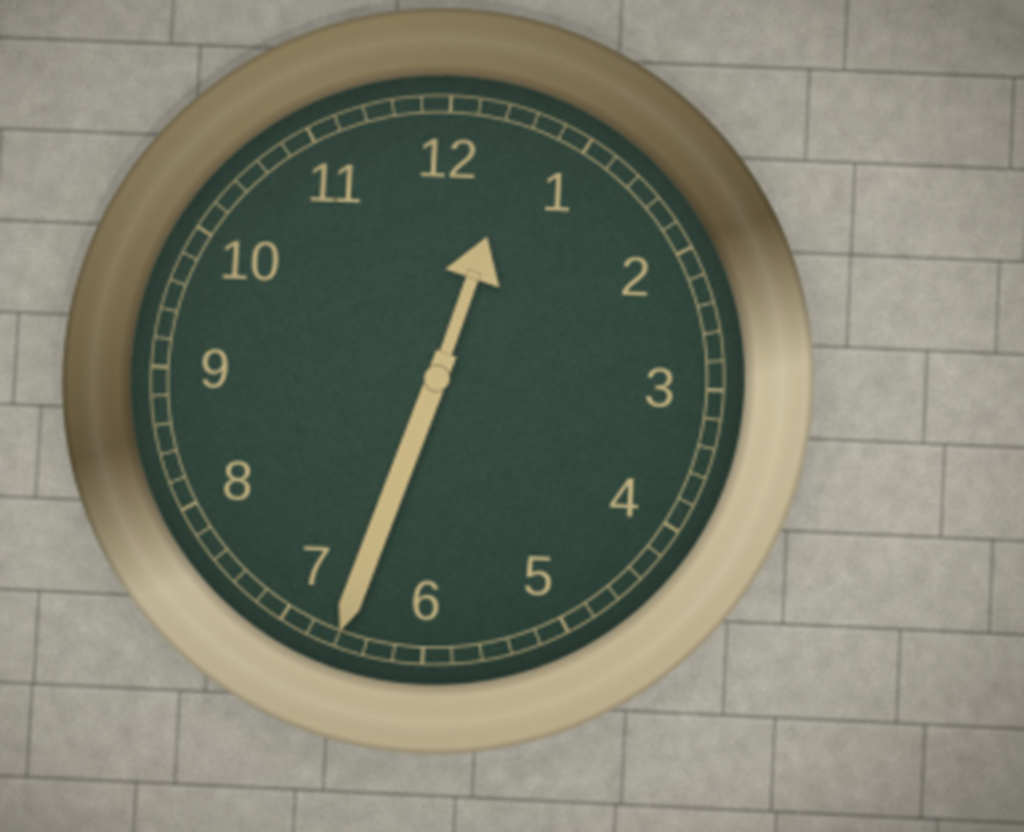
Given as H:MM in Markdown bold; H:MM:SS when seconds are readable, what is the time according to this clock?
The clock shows **12:33**
